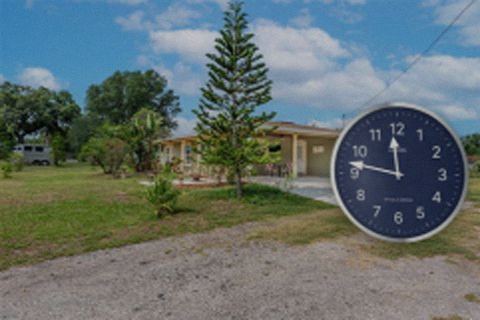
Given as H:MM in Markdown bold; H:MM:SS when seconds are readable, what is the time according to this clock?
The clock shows **11:47**
